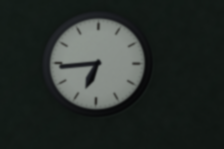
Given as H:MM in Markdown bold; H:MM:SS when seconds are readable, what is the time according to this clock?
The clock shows **6:44**
